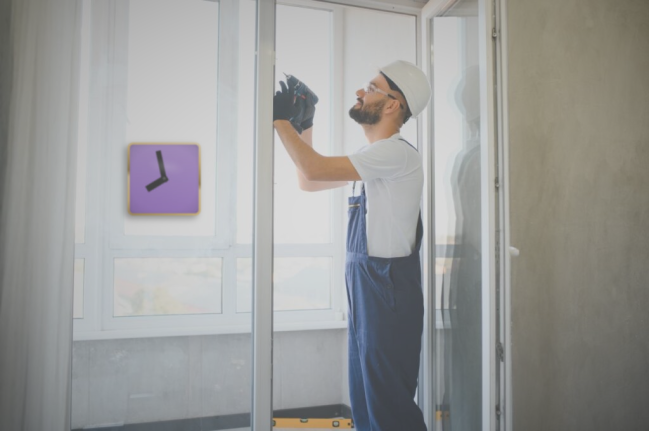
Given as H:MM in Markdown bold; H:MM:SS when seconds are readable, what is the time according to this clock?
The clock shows **7:58**
